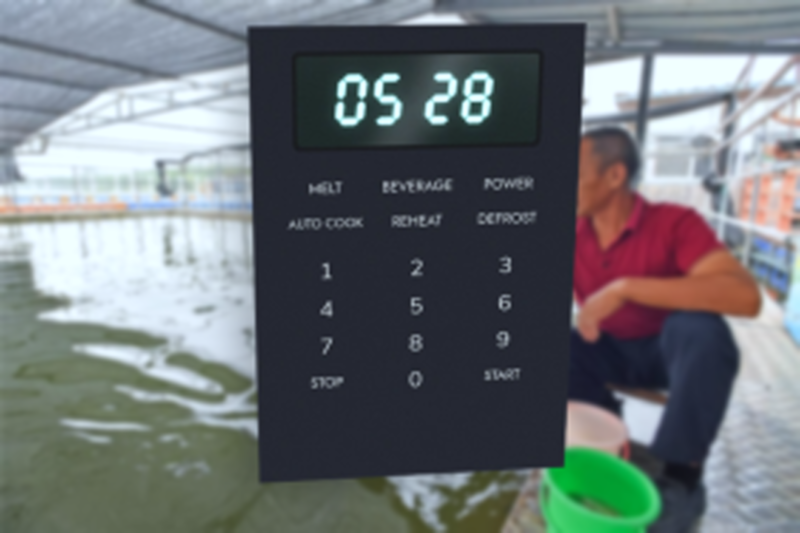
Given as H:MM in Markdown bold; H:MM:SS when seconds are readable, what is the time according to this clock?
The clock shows **5:28**
